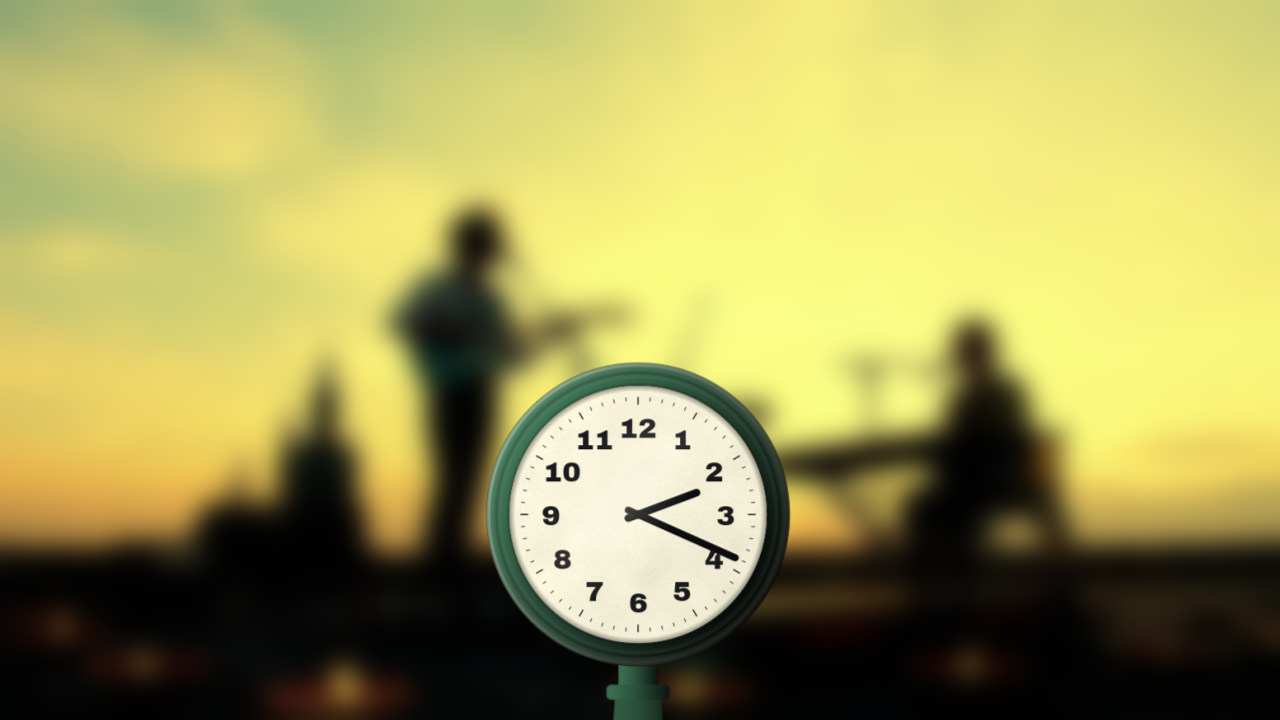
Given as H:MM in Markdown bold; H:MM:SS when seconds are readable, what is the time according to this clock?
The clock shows **2:19**
